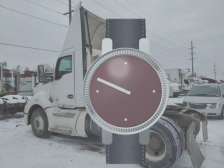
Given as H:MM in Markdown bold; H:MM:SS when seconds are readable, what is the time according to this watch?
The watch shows **9:49**
